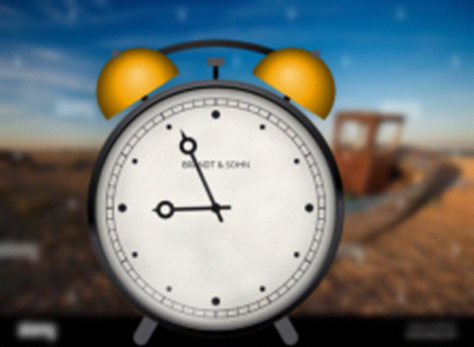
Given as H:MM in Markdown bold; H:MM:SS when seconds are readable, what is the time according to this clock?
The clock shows **8:56**
